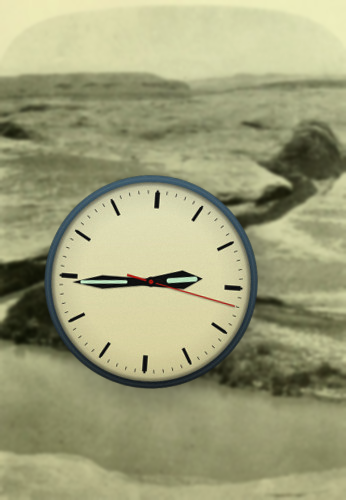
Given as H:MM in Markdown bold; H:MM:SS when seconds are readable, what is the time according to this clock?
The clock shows **2:44:17**
